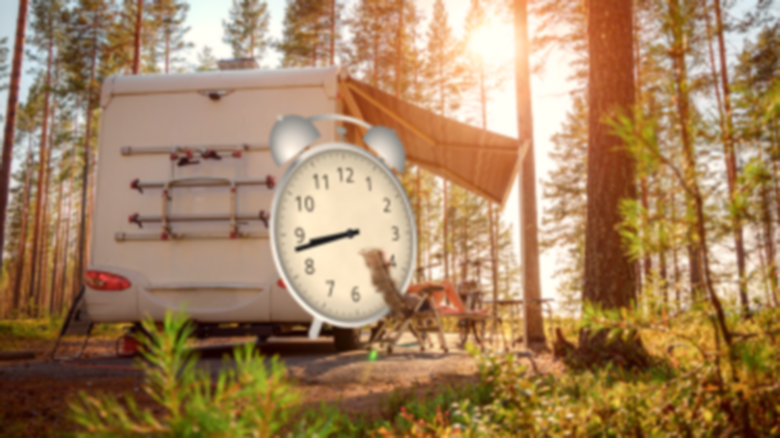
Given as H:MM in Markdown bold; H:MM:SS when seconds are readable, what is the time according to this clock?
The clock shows **8:43**
